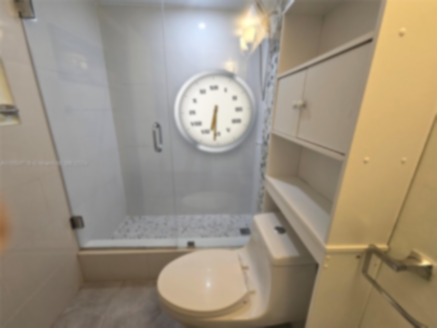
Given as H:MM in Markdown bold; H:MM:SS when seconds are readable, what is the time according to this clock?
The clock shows **6:31**
